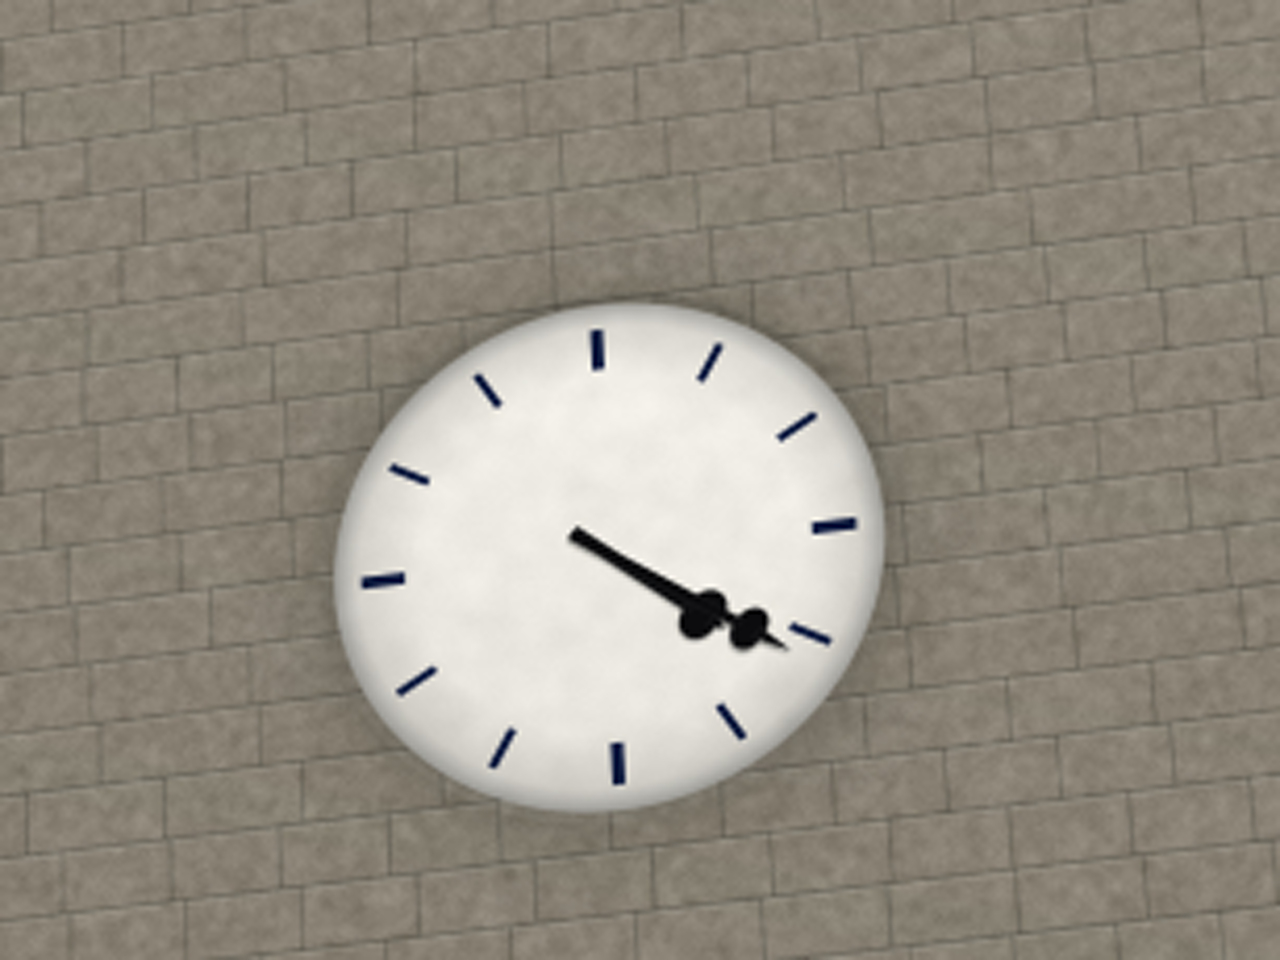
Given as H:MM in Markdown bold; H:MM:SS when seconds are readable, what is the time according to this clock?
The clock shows **4:21**
